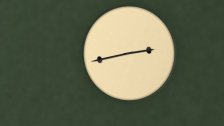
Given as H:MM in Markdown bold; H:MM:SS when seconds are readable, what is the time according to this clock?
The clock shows **2:43**
